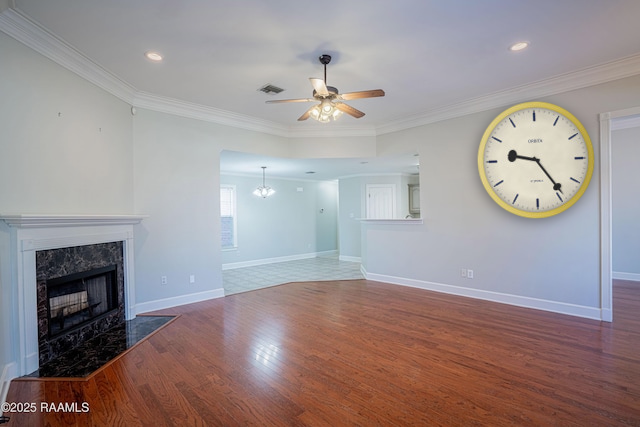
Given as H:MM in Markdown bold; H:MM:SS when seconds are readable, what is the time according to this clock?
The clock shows **9:24**
